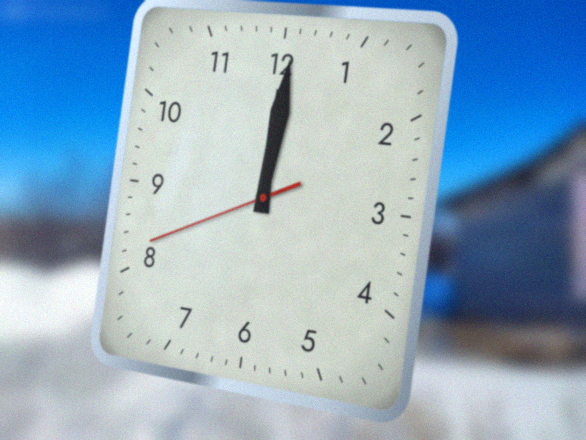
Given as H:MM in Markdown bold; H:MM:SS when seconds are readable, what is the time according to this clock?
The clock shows **12:00:41**
